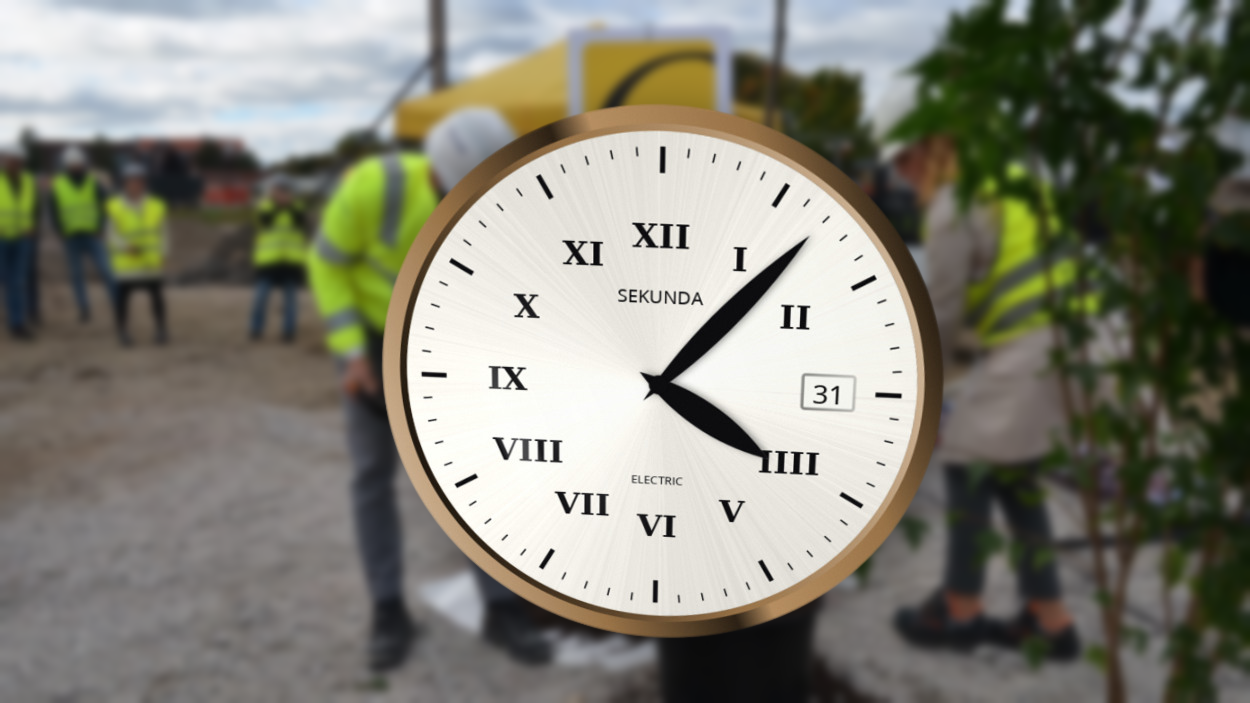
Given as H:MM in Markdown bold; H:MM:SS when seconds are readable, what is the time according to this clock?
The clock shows **4:07**
